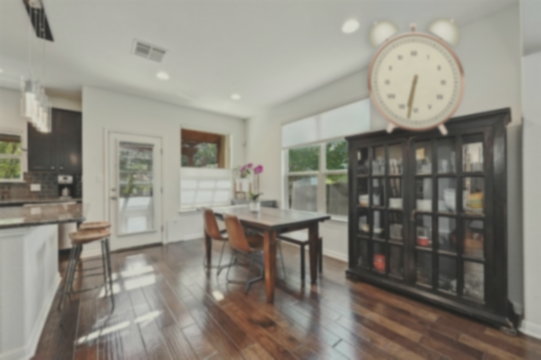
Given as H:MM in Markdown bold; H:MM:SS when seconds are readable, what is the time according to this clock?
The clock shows **6:32**
